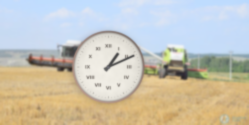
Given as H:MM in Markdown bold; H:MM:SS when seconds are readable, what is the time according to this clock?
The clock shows **1:11**
